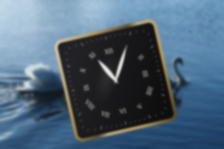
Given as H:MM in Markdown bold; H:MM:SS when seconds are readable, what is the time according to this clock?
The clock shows **11:05**
